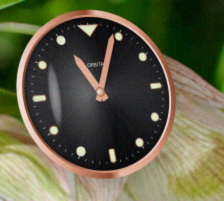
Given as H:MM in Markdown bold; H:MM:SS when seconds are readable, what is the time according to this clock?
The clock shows **11:04**
